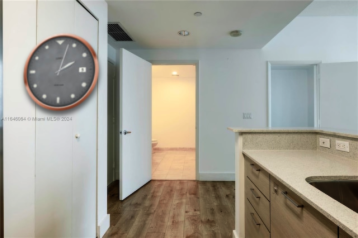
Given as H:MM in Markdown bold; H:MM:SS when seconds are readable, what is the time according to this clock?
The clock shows **2:03**
